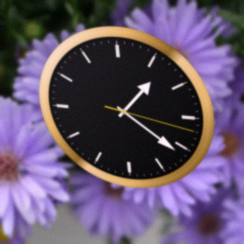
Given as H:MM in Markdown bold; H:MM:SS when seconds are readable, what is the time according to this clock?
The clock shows **1:21:17**
